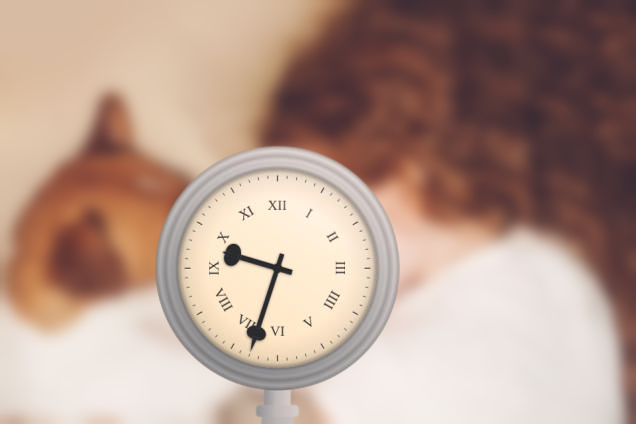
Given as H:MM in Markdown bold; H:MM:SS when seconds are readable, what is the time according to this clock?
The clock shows **9:33**
